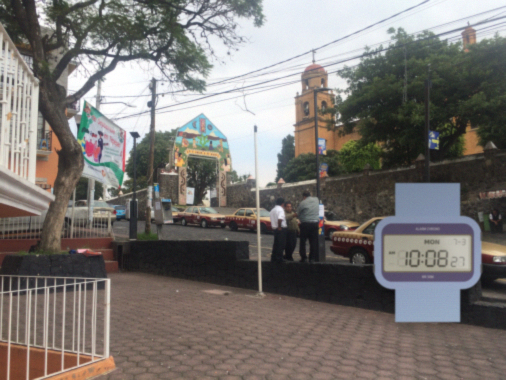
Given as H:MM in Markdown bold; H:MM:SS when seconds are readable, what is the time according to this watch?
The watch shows **10:08:27**
